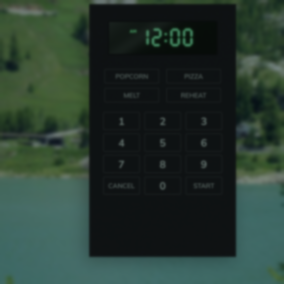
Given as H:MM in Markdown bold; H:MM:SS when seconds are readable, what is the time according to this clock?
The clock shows **12:00**
